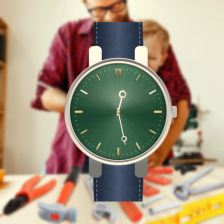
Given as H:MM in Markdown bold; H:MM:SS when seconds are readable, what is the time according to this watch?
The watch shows **12:28**
